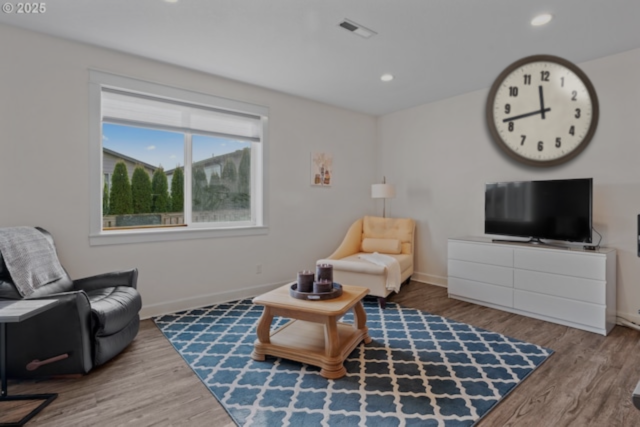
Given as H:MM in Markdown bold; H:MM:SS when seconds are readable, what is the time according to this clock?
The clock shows **11:42**
